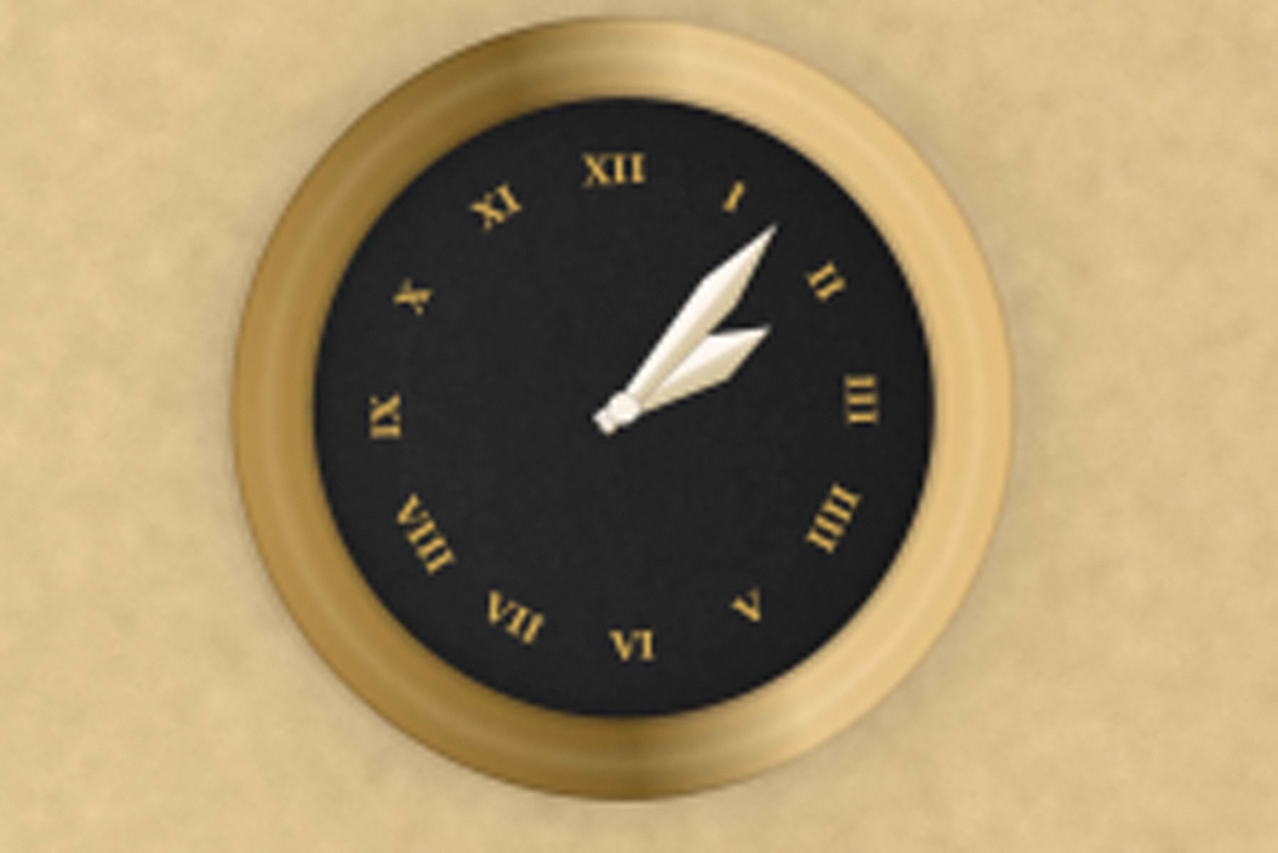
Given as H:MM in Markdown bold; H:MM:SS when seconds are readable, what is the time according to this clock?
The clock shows **2:07**
